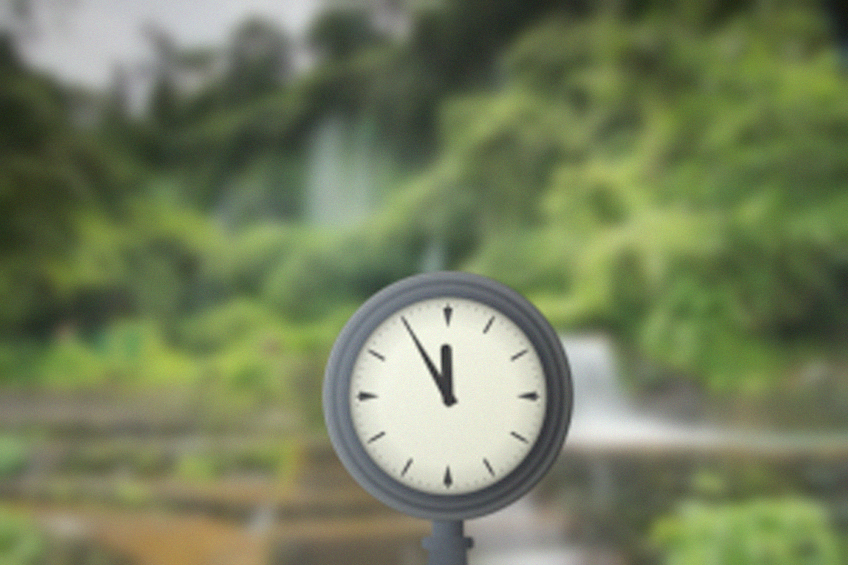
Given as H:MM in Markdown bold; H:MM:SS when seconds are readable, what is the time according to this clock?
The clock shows **11:55**
